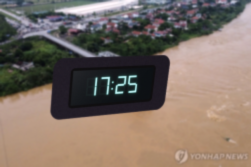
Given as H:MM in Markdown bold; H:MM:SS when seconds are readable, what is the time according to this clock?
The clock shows **17:25**
